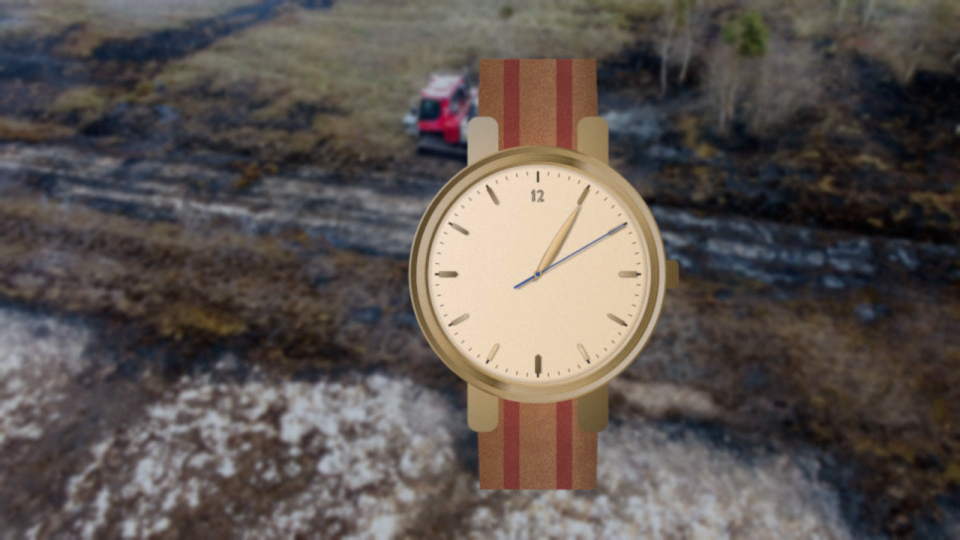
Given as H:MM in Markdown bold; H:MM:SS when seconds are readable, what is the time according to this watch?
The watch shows **1:05:10**
